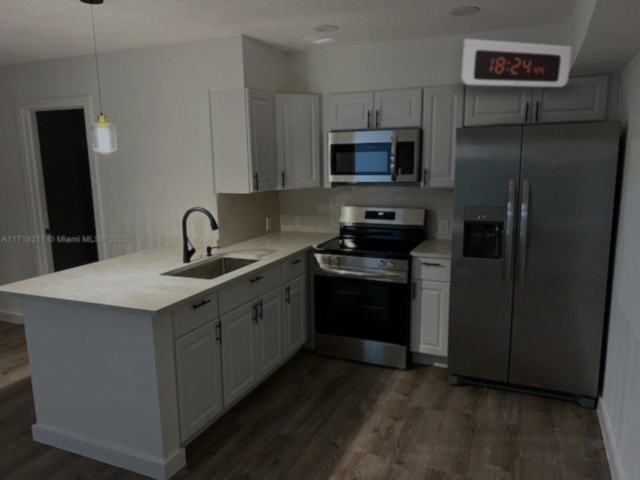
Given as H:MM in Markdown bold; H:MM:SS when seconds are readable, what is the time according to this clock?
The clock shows **18:24**
